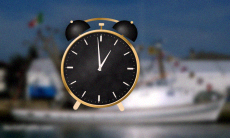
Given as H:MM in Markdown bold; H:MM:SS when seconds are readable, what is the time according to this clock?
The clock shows **12:59**
